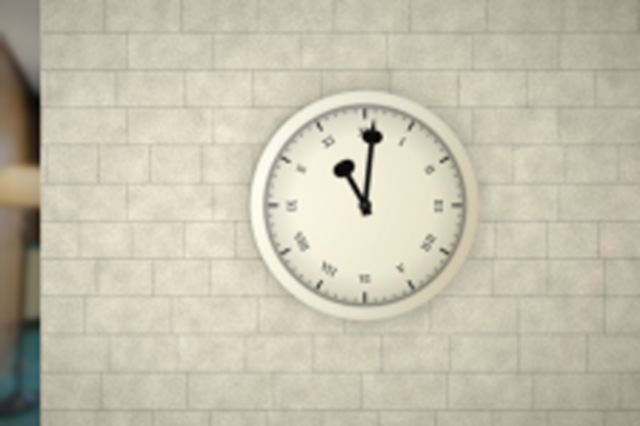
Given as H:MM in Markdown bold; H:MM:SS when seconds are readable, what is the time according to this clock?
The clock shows **11:01**
